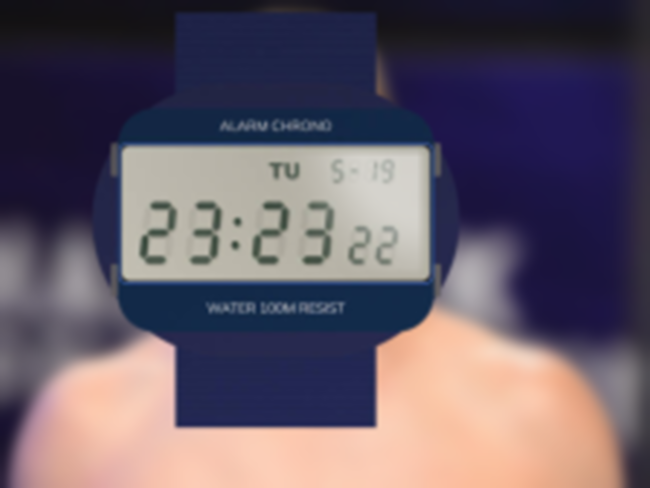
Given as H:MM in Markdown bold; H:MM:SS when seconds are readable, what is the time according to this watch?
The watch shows **23:23:22**
